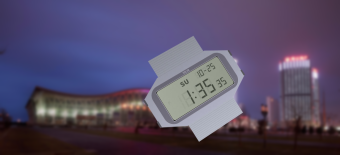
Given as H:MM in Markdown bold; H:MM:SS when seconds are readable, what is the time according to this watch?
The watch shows **1:35:35**
